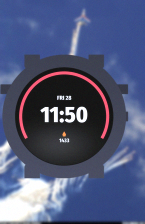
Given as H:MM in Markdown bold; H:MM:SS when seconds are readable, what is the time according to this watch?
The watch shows **11:50**
